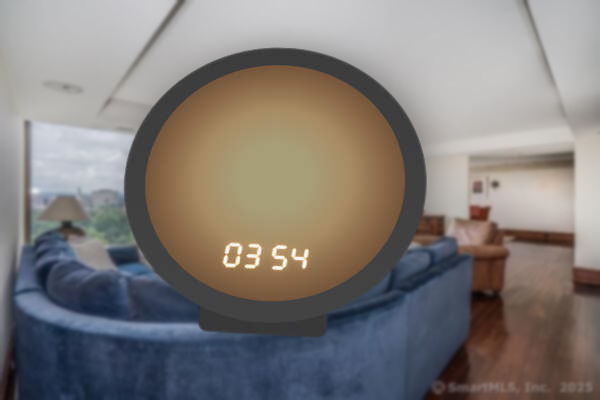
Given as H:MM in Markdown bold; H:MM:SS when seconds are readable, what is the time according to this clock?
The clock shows **3:54**
